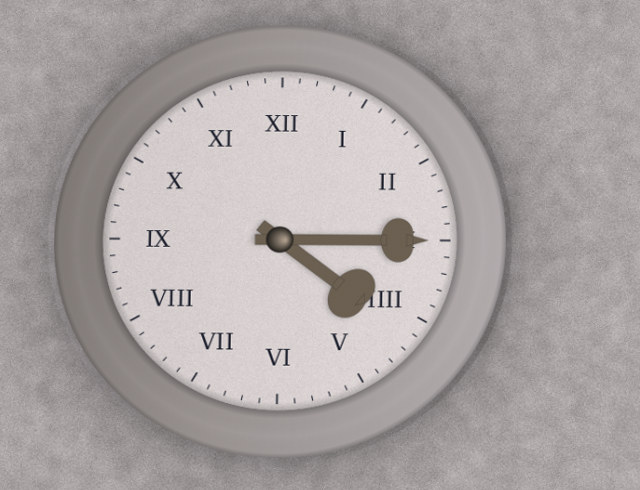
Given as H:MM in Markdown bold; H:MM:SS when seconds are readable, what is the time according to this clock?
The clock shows **4:15**
